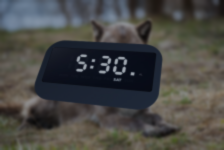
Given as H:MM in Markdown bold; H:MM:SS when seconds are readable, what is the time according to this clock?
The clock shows **5:30**
